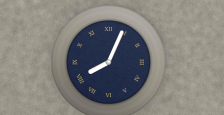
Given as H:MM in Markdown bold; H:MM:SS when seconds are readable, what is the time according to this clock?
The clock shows **8:04**
